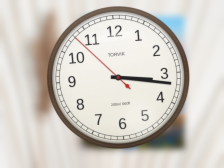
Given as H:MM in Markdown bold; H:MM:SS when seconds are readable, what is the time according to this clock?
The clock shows **3:16:53**
